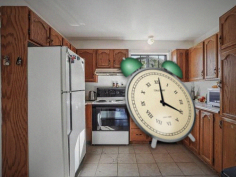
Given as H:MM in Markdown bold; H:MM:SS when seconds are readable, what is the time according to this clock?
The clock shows **4:01**
